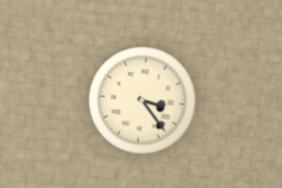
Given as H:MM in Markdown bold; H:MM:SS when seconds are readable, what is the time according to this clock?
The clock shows **3:23**
